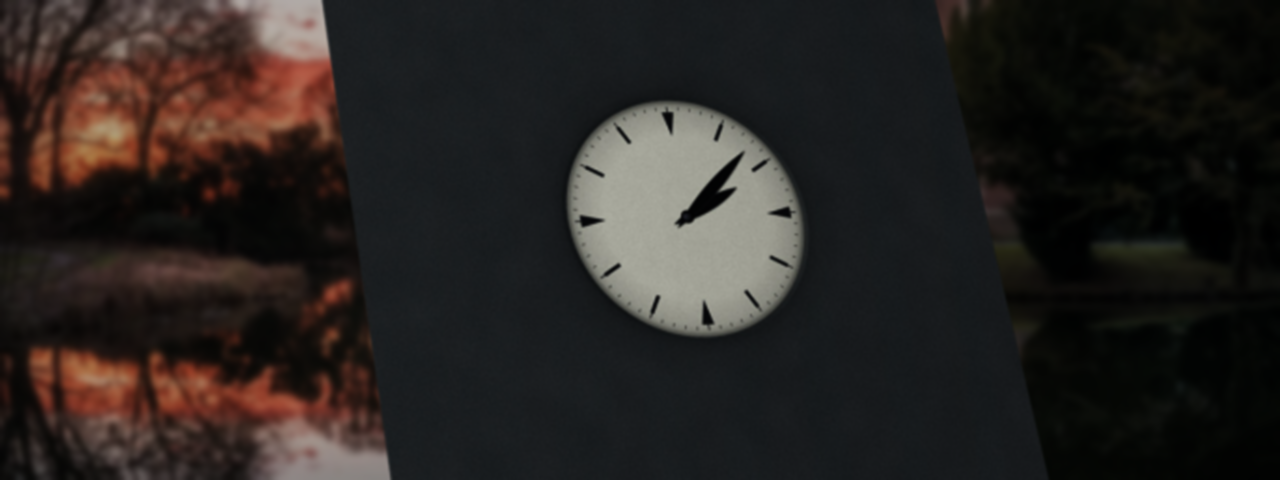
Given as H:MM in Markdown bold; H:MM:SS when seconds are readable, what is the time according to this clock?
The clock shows **2:08**
